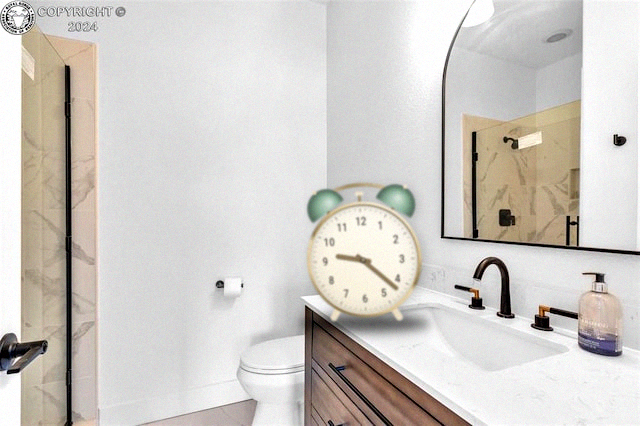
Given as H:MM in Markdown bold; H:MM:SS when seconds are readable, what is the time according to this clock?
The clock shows **9:22**
